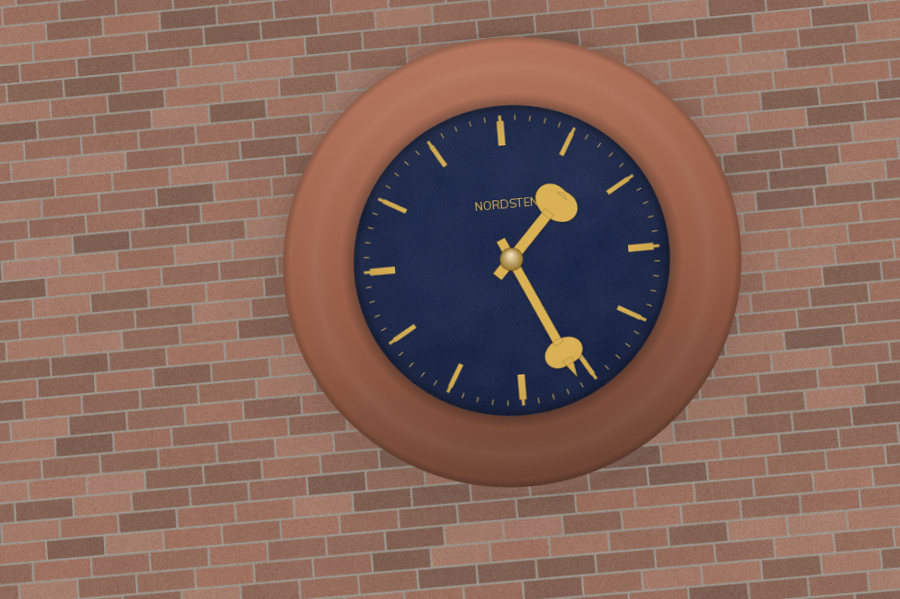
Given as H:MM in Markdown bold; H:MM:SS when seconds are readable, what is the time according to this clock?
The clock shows **1:26**
